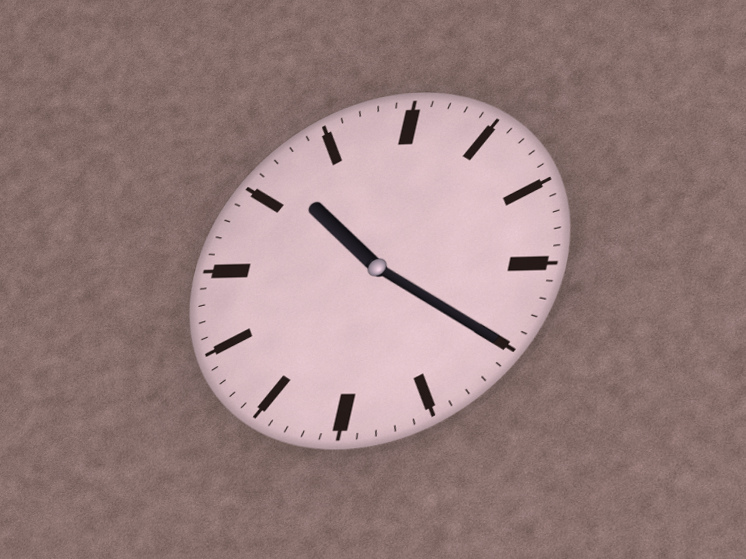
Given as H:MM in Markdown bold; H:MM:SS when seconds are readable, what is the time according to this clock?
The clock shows **10:20**
